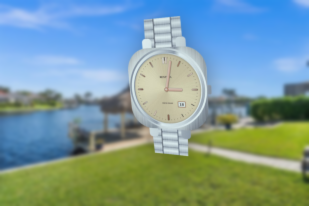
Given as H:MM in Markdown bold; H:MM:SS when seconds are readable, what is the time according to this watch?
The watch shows **3:02**
